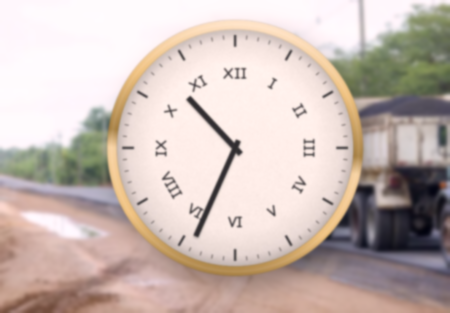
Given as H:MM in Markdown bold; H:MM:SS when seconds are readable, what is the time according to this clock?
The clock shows **10:34**
